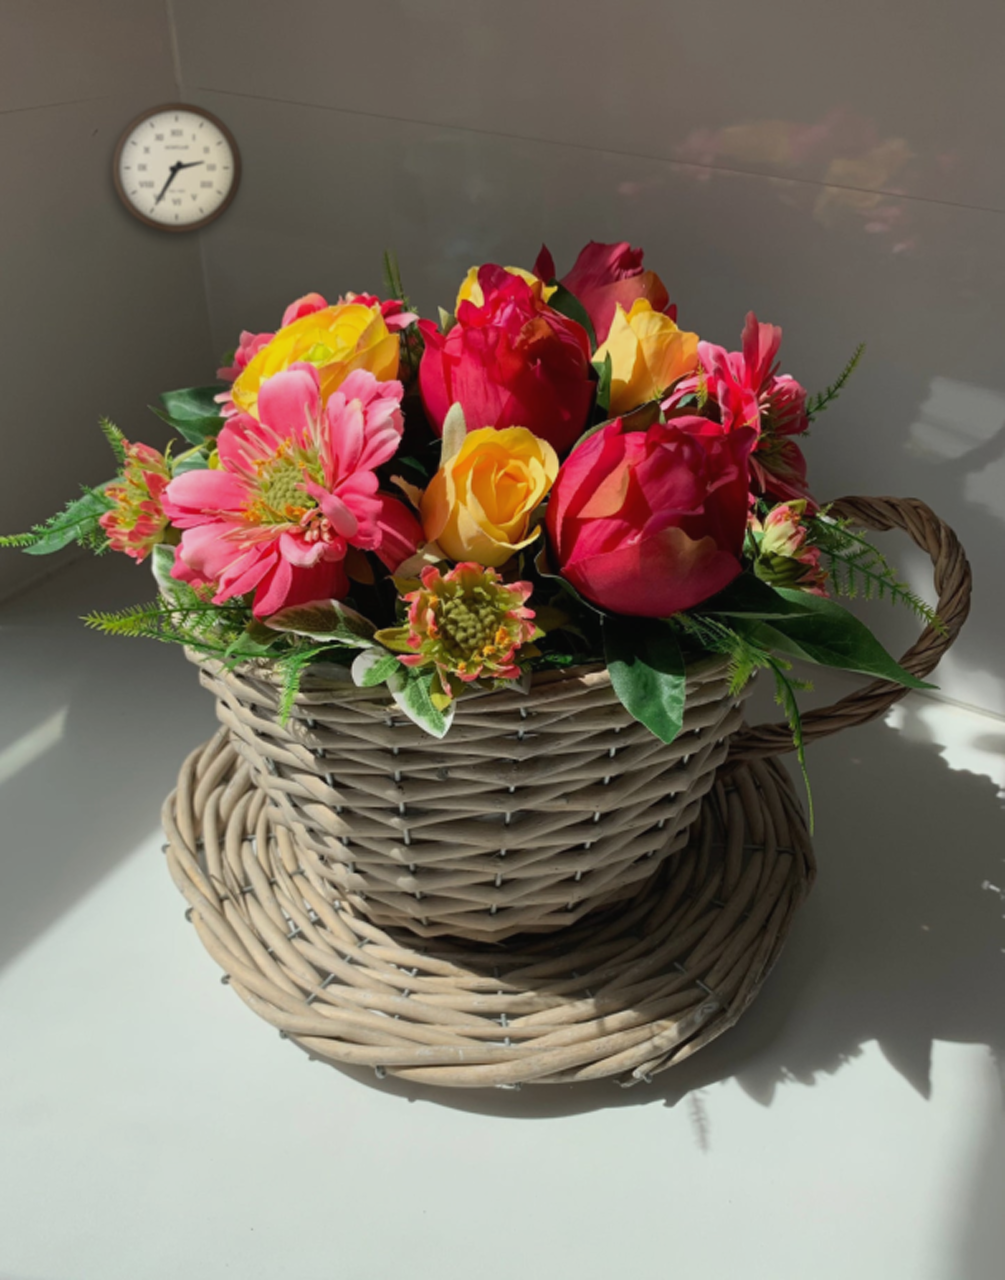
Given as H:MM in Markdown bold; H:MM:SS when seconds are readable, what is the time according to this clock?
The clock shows **2:35**
